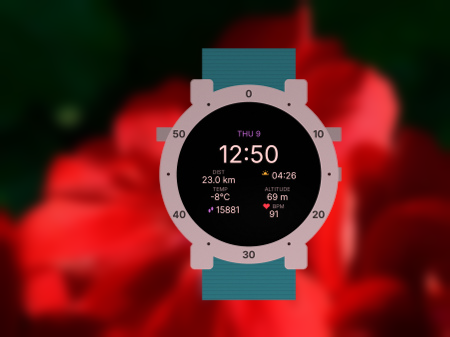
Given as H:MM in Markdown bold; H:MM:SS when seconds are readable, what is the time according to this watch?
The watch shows **12:50**
